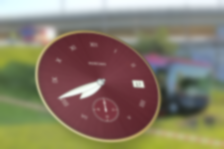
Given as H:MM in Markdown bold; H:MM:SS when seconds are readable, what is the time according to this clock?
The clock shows **7:41**
